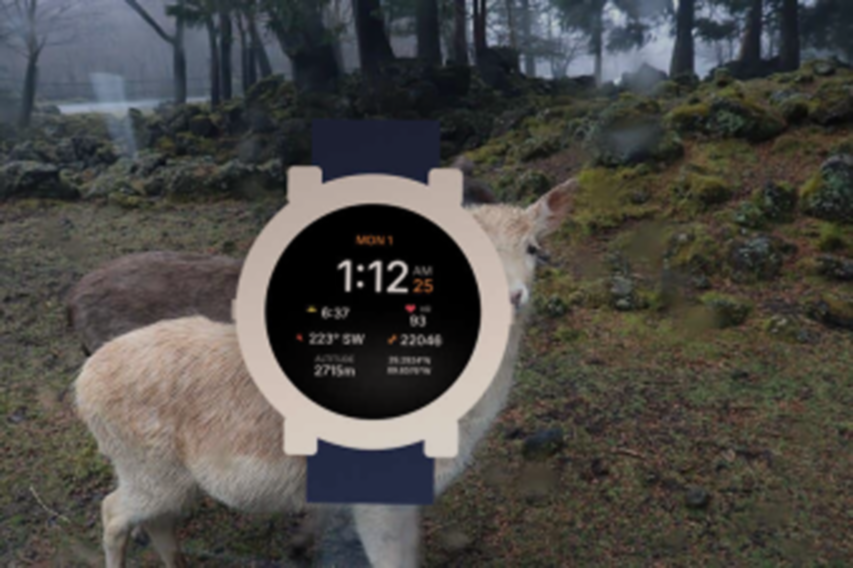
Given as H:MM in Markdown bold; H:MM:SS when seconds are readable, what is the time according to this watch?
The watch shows **1:12**
